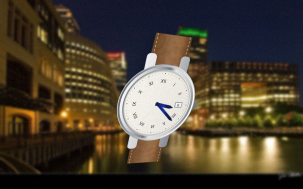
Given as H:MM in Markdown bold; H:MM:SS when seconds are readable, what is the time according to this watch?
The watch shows **3:22**
